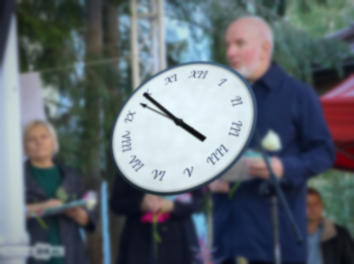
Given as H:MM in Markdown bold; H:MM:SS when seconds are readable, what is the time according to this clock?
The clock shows **3:49:48**
